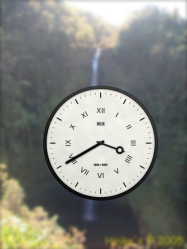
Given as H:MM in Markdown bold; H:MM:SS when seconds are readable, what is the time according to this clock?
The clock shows **3:40**
